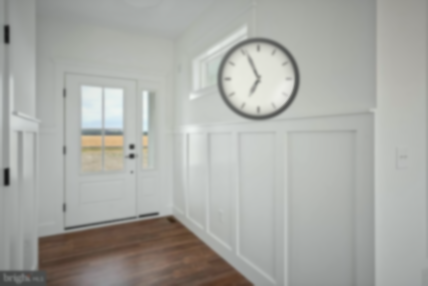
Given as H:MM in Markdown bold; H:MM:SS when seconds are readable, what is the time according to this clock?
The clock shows **6:56**
